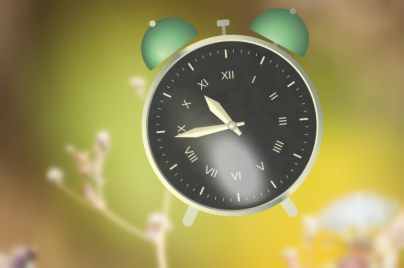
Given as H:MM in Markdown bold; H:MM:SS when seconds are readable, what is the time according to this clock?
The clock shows **10:44**
